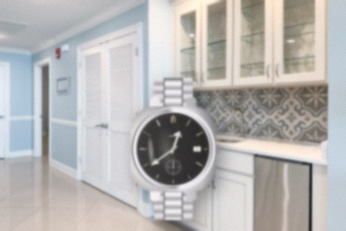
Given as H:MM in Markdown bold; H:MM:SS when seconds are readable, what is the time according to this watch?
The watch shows **12:39**
